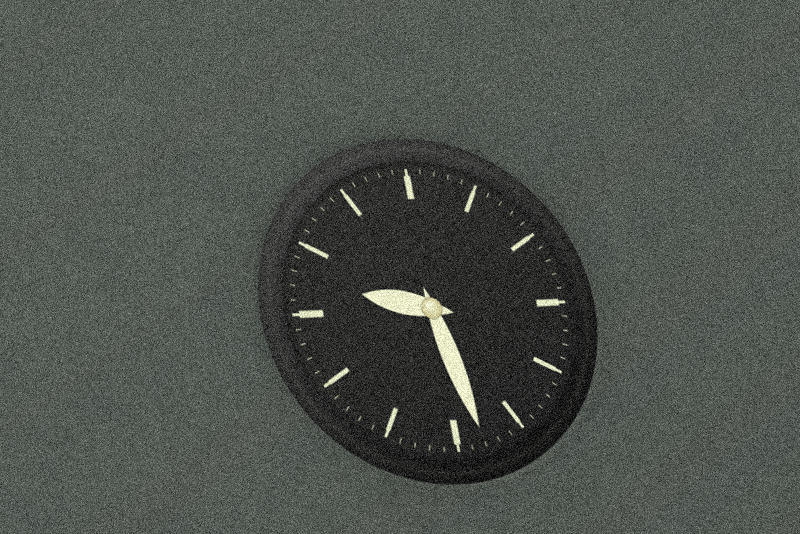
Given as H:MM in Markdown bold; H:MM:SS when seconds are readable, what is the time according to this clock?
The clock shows **9:28**
